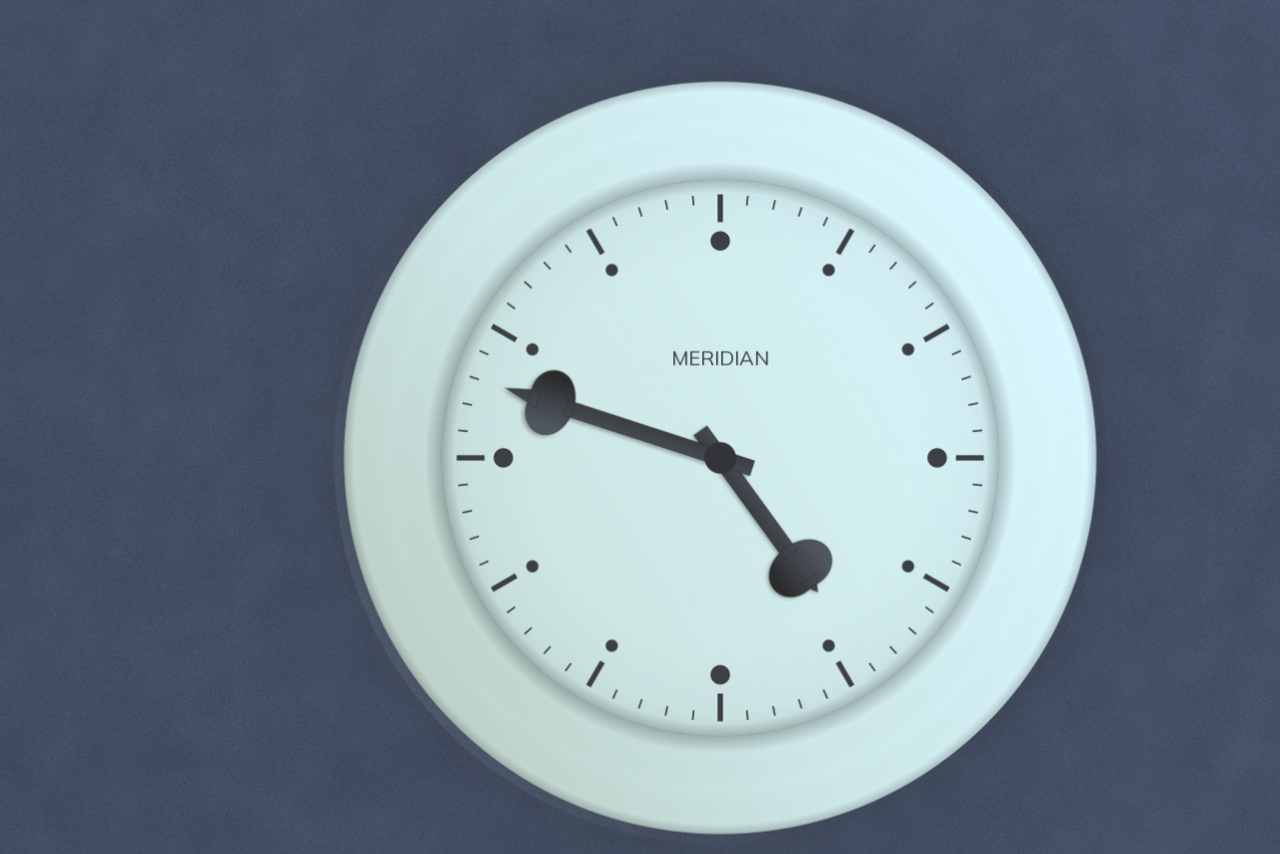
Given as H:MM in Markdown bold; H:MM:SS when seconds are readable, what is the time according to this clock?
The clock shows **4:48**
